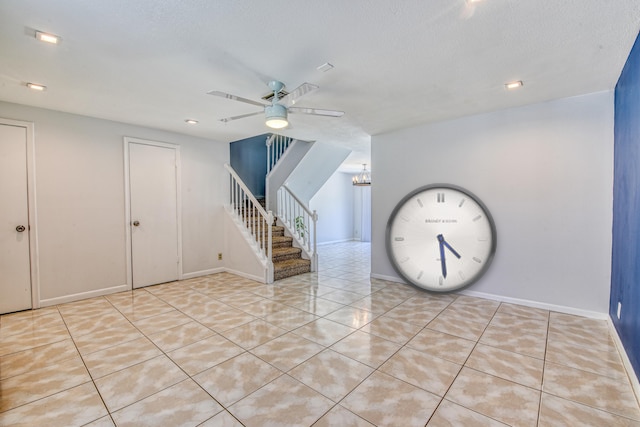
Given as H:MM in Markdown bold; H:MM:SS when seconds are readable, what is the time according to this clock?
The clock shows **4:29**
